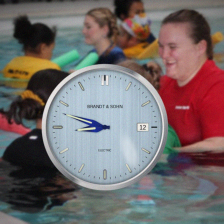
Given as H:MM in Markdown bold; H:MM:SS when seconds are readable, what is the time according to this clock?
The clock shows **8:48**
